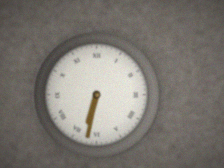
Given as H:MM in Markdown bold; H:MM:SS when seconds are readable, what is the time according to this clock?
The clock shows **6:32**
